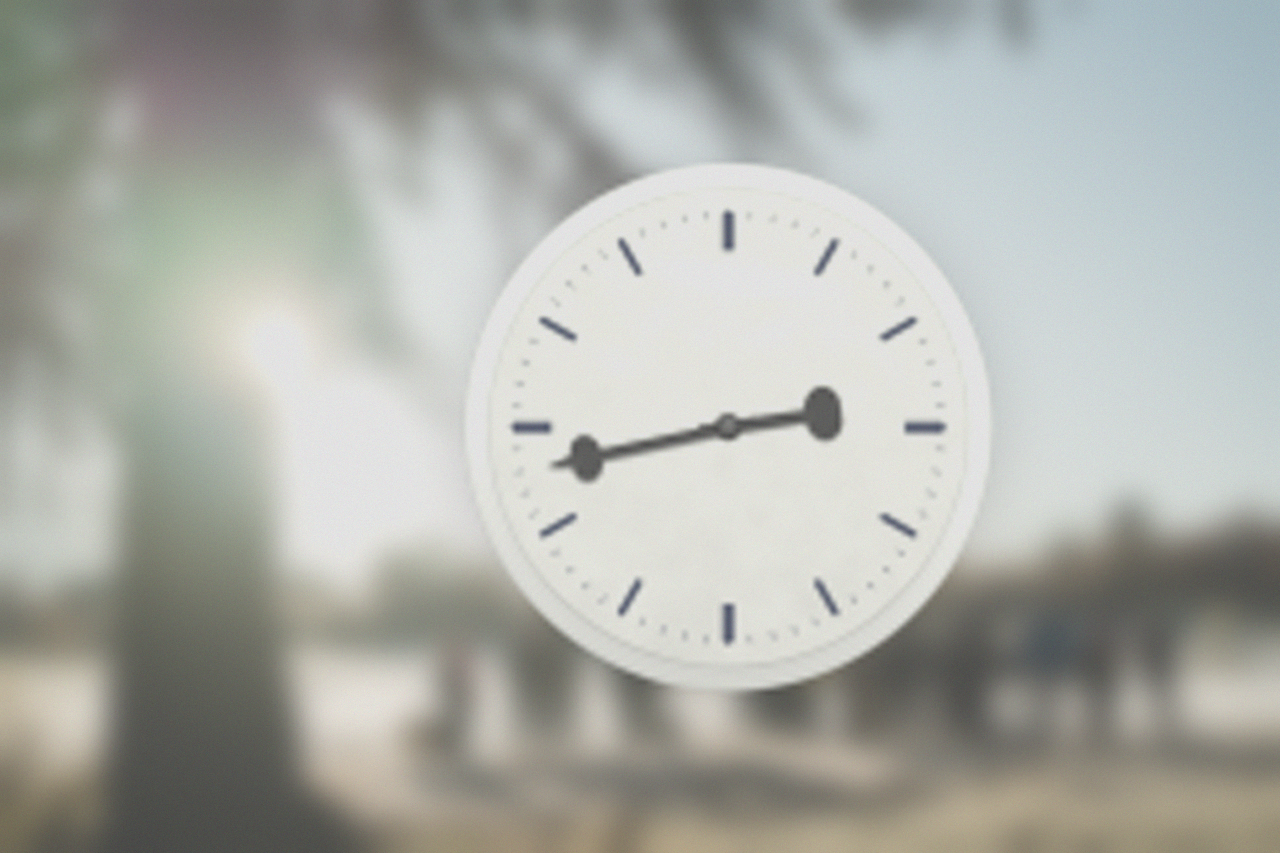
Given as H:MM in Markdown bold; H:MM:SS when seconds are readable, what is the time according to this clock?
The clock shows **2:43**
